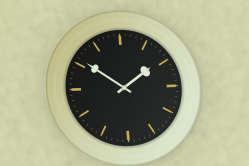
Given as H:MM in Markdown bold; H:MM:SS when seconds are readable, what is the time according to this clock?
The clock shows **1:51**
